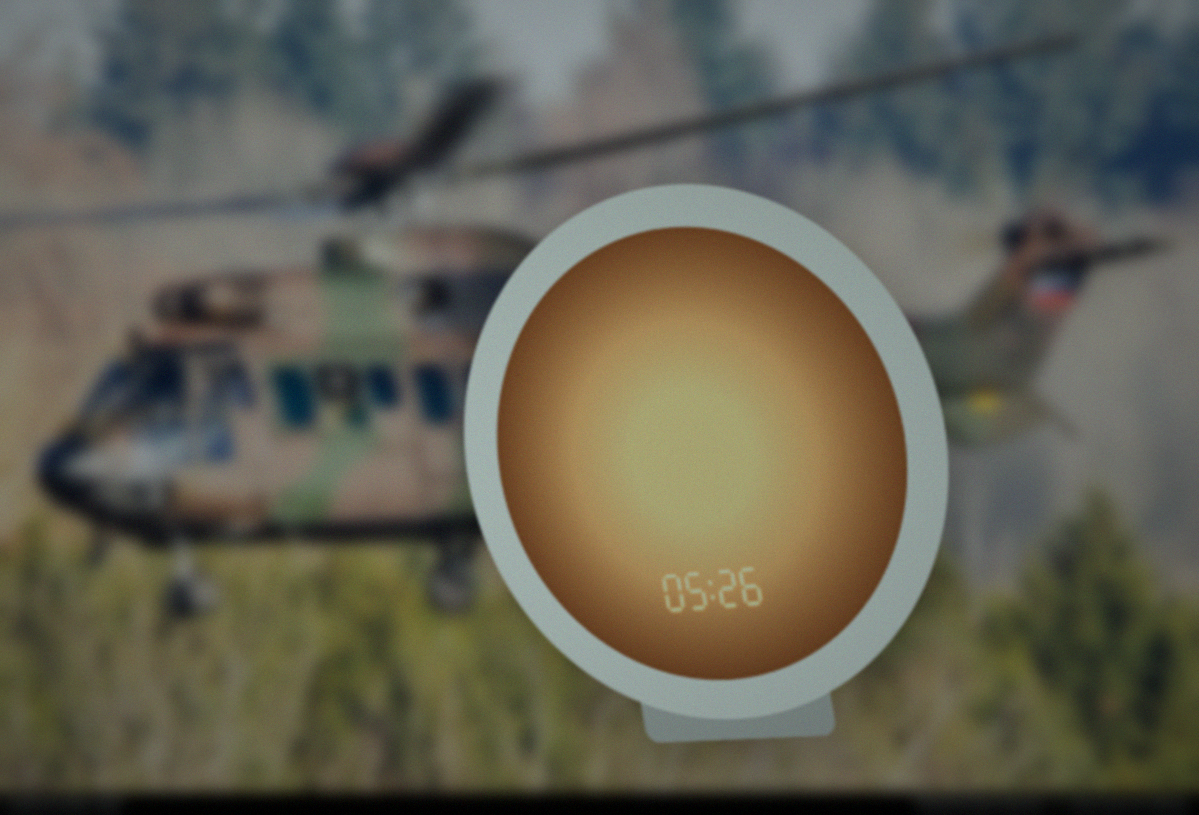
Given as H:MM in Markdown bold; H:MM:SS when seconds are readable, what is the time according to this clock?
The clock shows **5:26**
